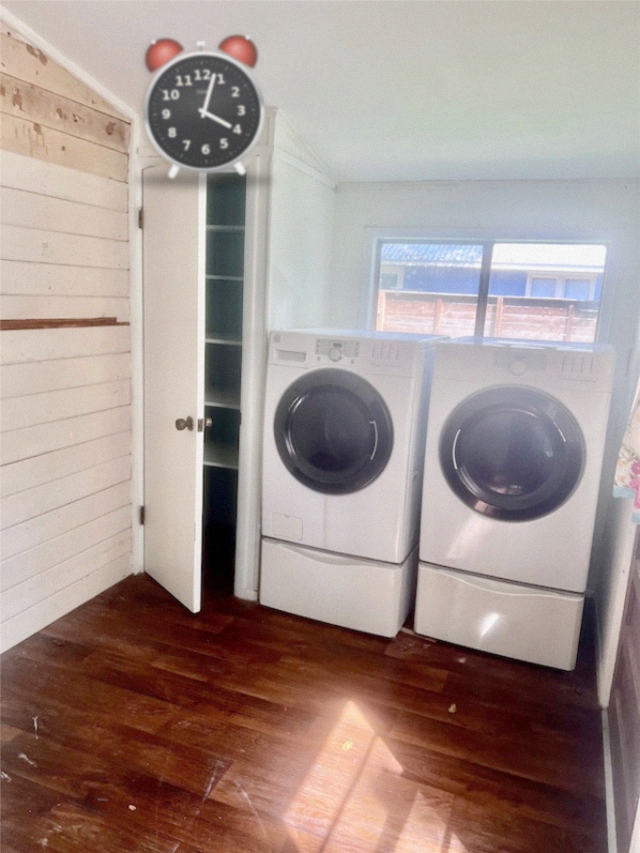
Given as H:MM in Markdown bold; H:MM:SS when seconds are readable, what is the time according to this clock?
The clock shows **4:03**
